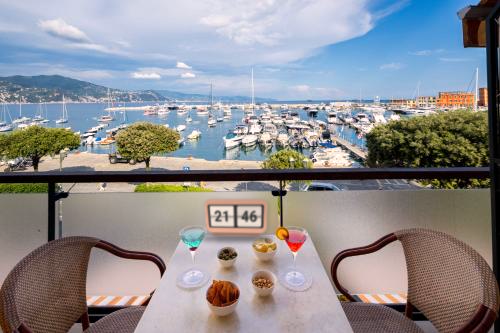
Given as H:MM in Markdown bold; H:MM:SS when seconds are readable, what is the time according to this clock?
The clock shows **21:46**
